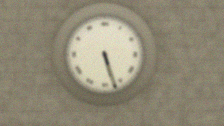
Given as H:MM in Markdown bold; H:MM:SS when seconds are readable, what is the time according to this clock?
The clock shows **5:27**
